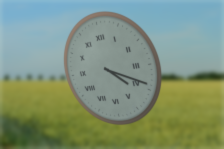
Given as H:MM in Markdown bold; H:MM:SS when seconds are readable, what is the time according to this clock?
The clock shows **4:19**
